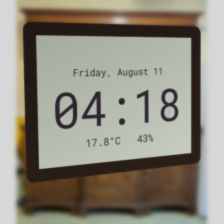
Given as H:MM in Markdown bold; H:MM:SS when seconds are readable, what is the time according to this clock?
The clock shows **4:18**
